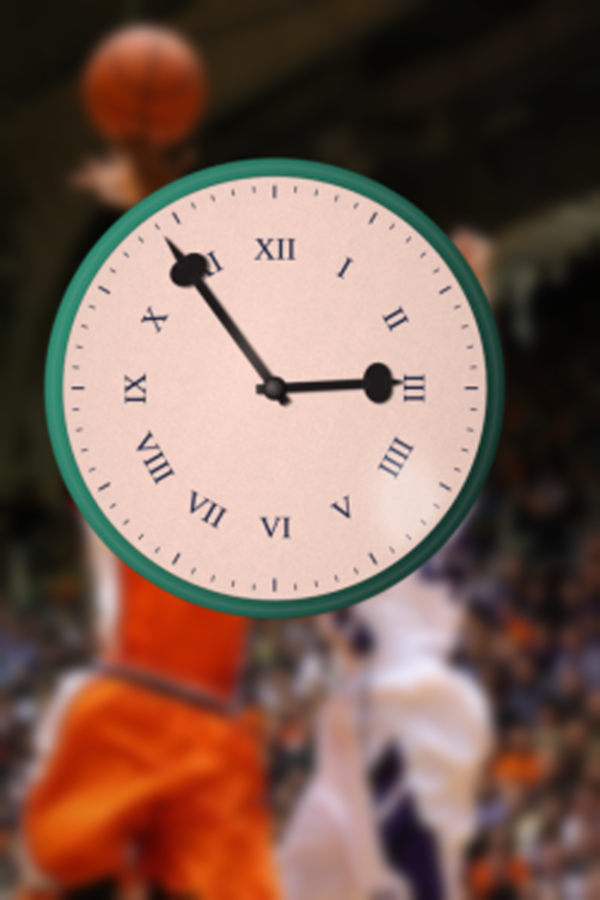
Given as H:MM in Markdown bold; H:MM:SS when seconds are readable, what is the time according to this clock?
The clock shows **2:54**
